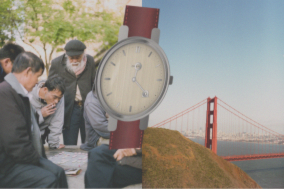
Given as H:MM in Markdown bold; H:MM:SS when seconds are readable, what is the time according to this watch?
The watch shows **12:22**
